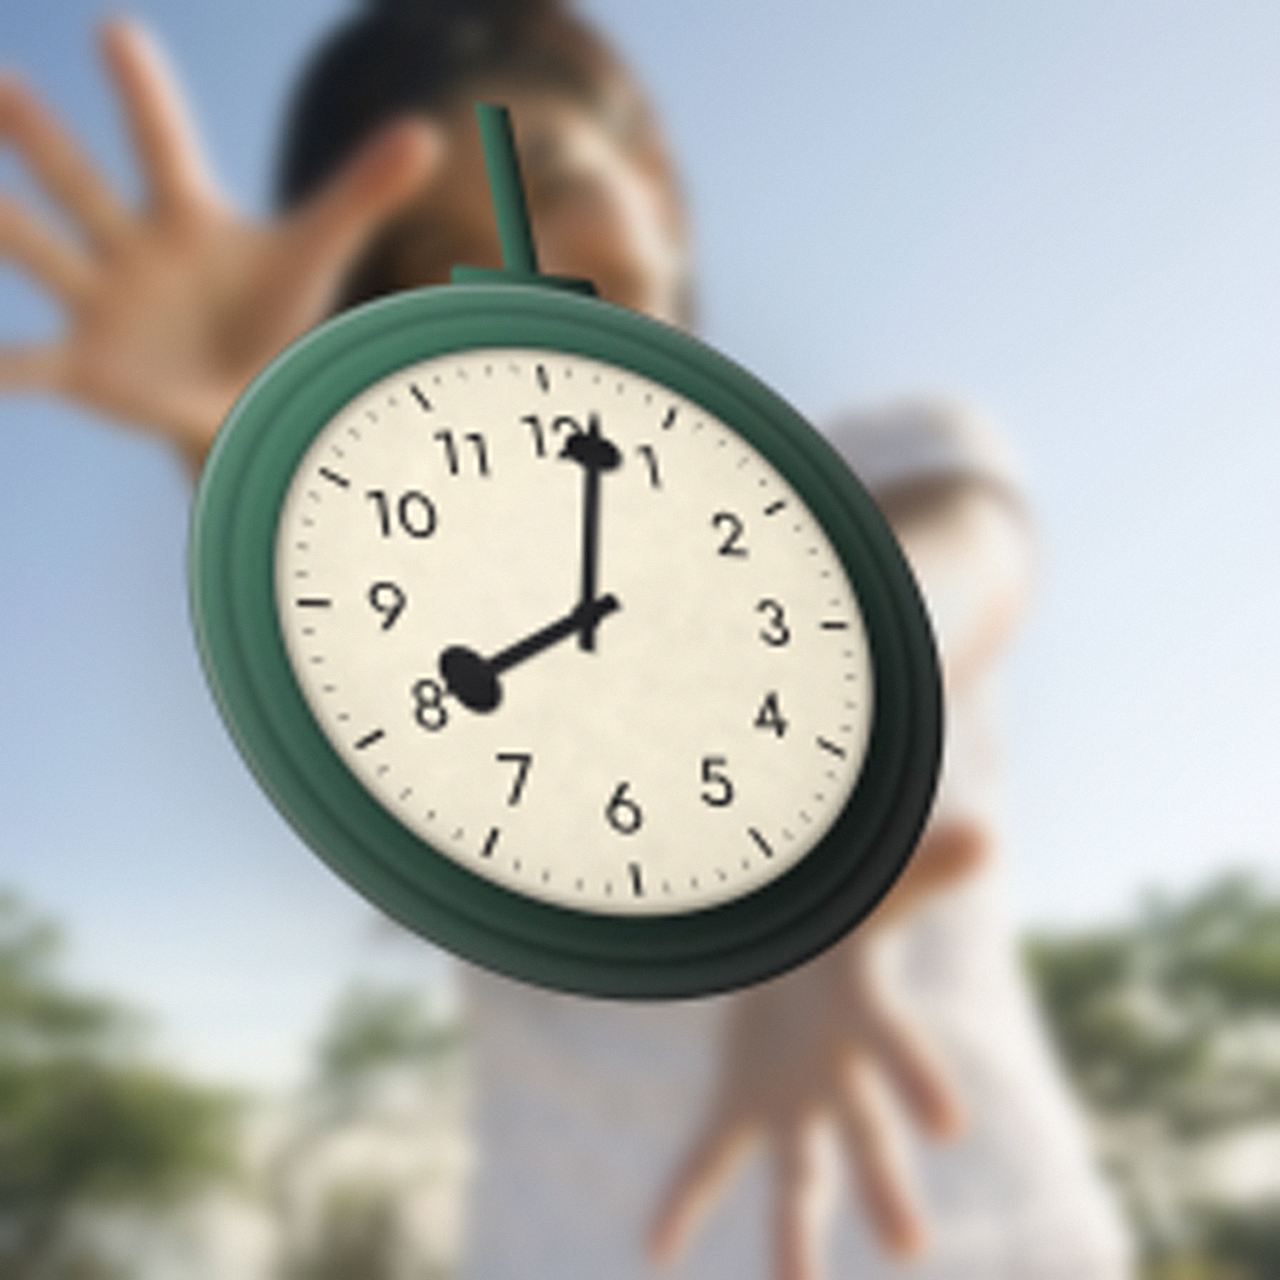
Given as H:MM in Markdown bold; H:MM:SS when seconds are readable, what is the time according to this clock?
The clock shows **8:02**
